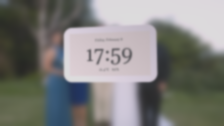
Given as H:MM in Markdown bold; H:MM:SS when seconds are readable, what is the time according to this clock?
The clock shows **17:59**
